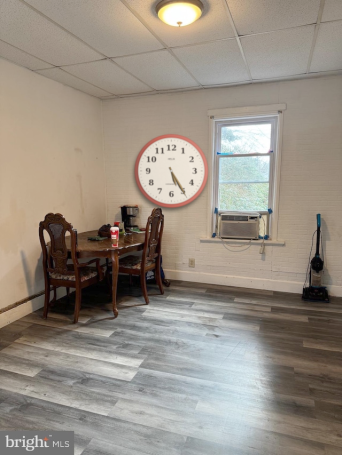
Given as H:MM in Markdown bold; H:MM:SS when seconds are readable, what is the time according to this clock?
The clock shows **5:25**
